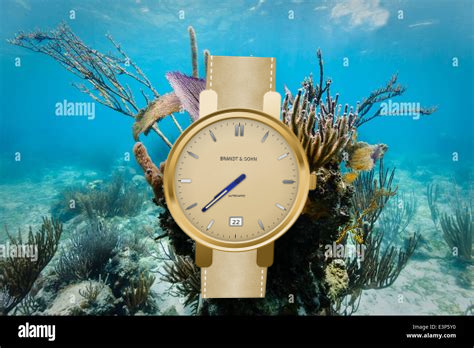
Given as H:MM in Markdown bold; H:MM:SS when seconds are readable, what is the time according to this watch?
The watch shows **7:38**
